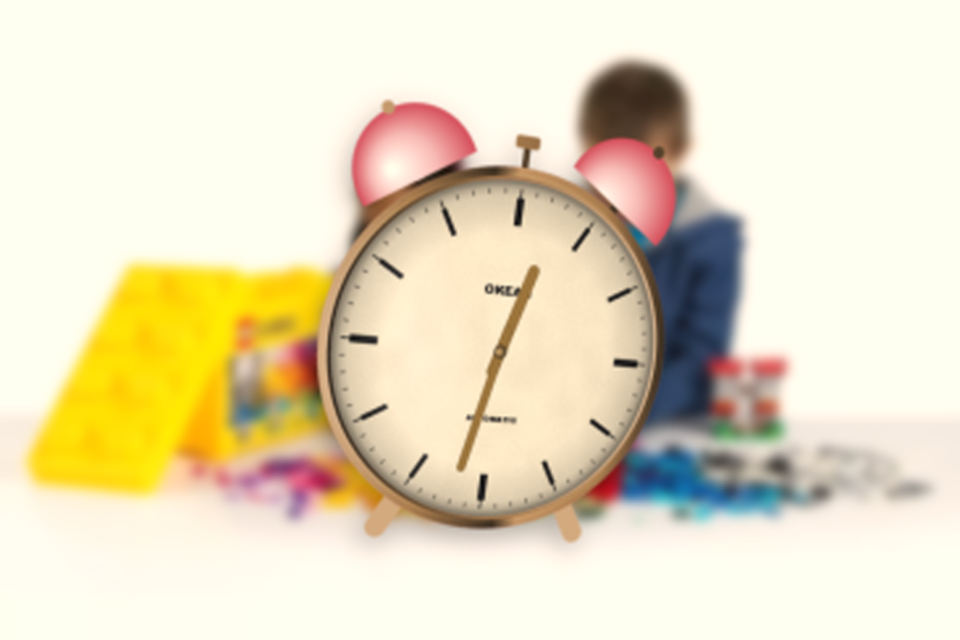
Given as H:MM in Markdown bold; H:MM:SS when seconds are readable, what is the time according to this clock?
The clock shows **12:32**
